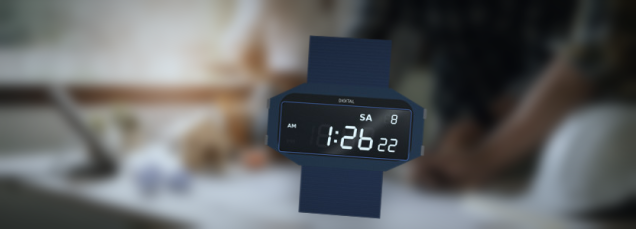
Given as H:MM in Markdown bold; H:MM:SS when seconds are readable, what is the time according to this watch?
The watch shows **1:26:22**
